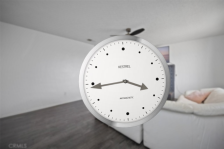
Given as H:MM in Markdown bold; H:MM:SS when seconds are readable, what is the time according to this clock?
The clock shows **3:44**
